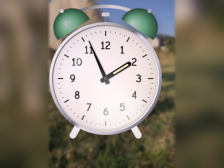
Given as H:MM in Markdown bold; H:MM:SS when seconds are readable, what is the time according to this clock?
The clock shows **1:56**
